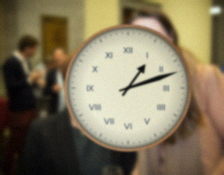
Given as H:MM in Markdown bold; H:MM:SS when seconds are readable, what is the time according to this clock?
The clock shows **1:12**
